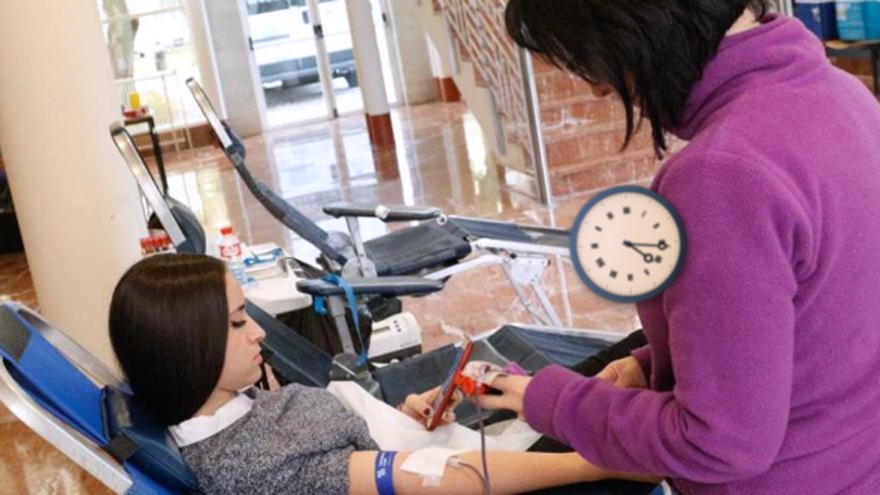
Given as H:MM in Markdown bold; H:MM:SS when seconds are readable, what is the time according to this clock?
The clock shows **4:16**
